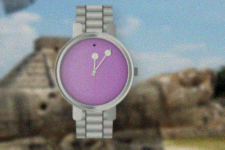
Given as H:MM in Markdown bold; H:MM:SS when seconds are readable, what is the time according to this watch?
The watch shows **12:06**
